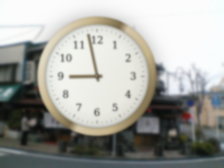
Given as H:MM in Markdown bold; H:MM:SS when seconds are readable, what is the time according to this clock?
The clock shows **8:58**
